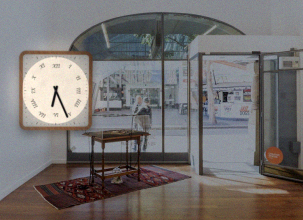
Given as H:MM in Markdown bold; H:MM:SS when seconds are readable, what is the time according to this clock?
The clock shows **6:26**
